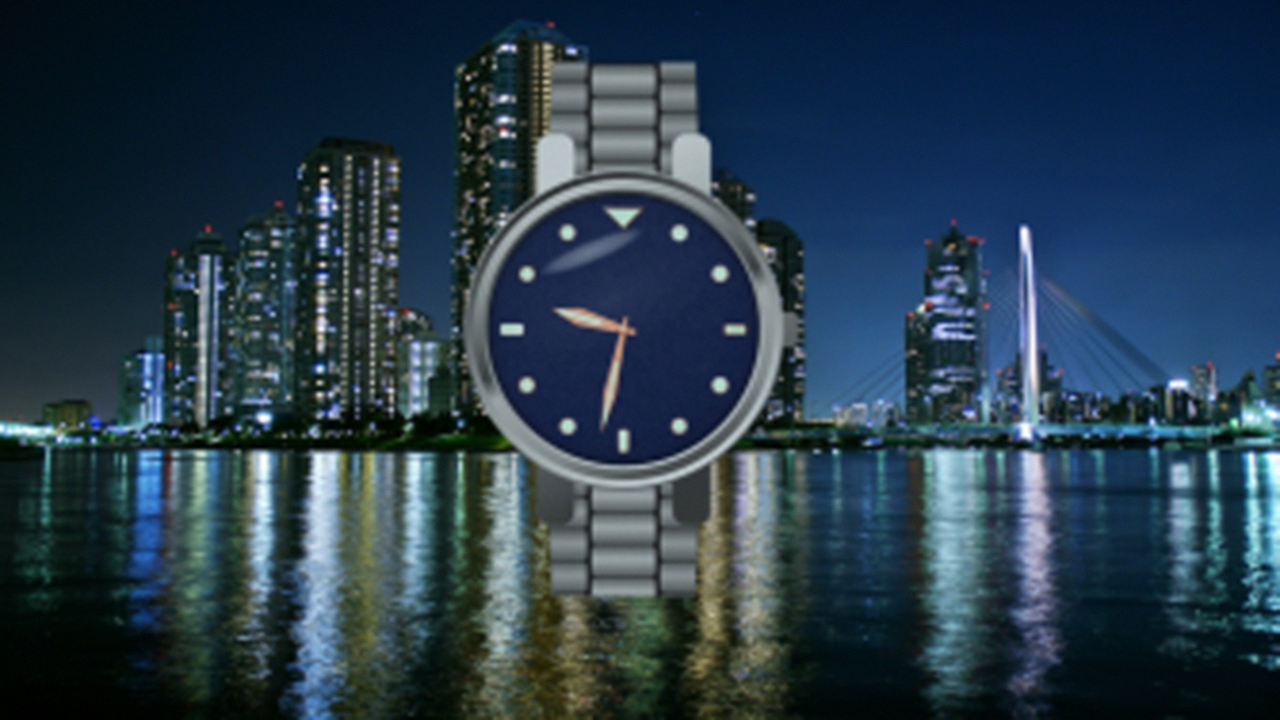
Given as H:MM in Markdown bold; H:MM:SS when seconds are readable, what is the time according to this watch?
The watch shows **9:32**
